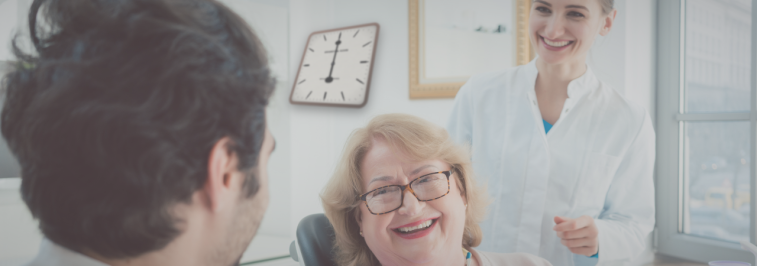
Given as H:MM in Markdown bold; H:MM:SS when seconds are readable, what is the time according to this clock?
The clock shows **6:00**
